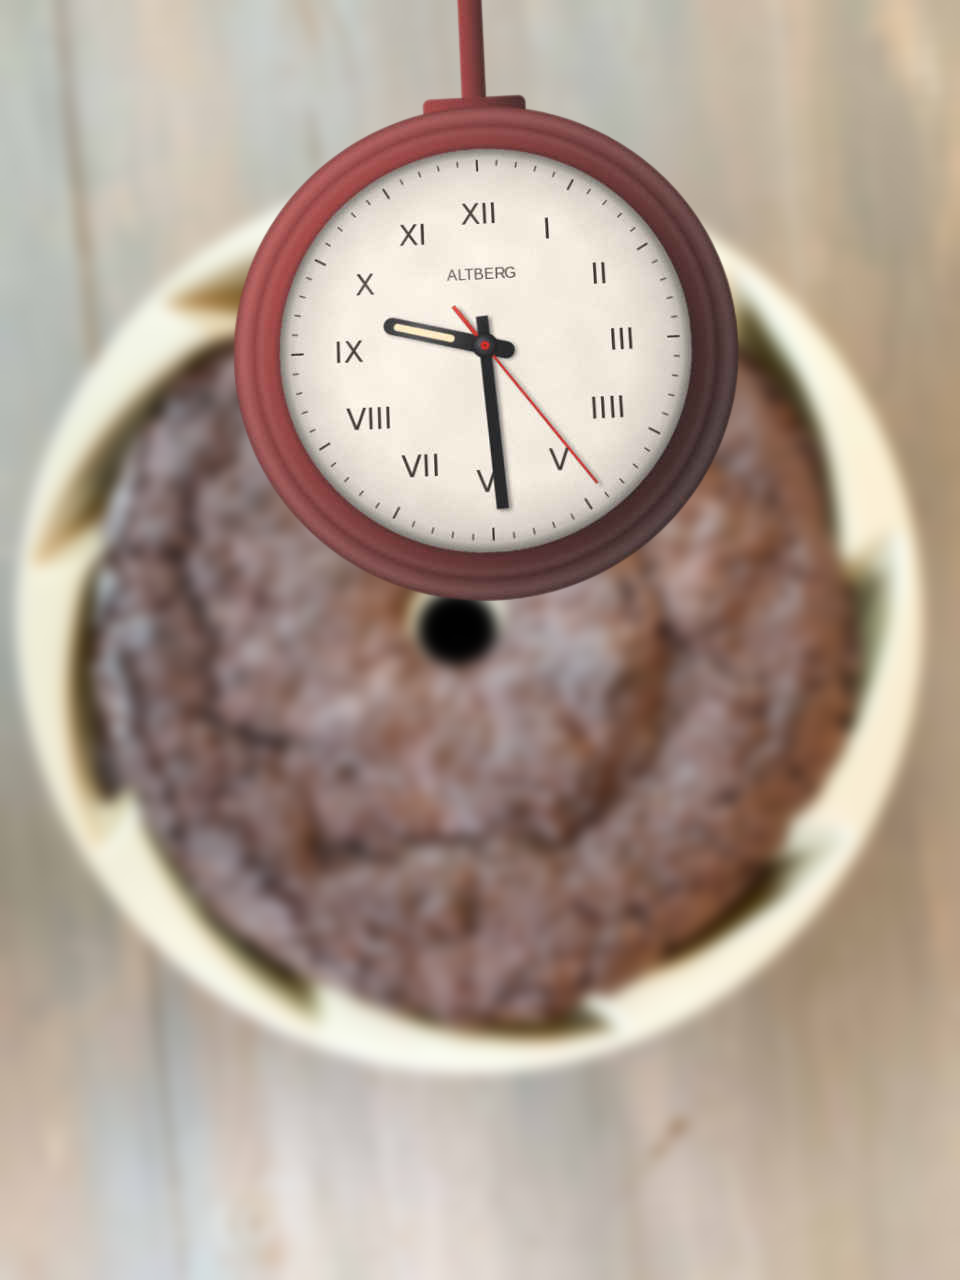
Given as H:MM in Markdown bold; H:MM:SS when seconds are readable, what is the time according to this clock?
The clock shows **9:29:24**
